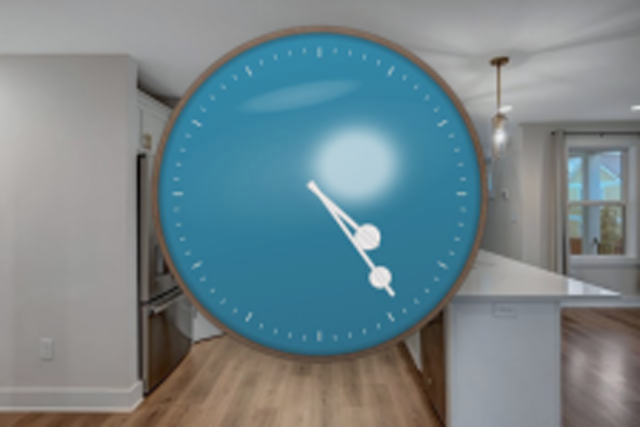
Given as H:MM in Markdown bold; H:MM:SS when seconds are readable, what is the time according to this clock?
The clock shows **4:24**
